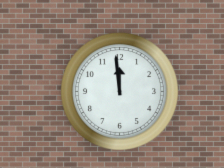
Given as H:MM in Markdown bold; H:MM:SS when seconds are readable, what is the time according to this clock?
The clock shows **11:59**
